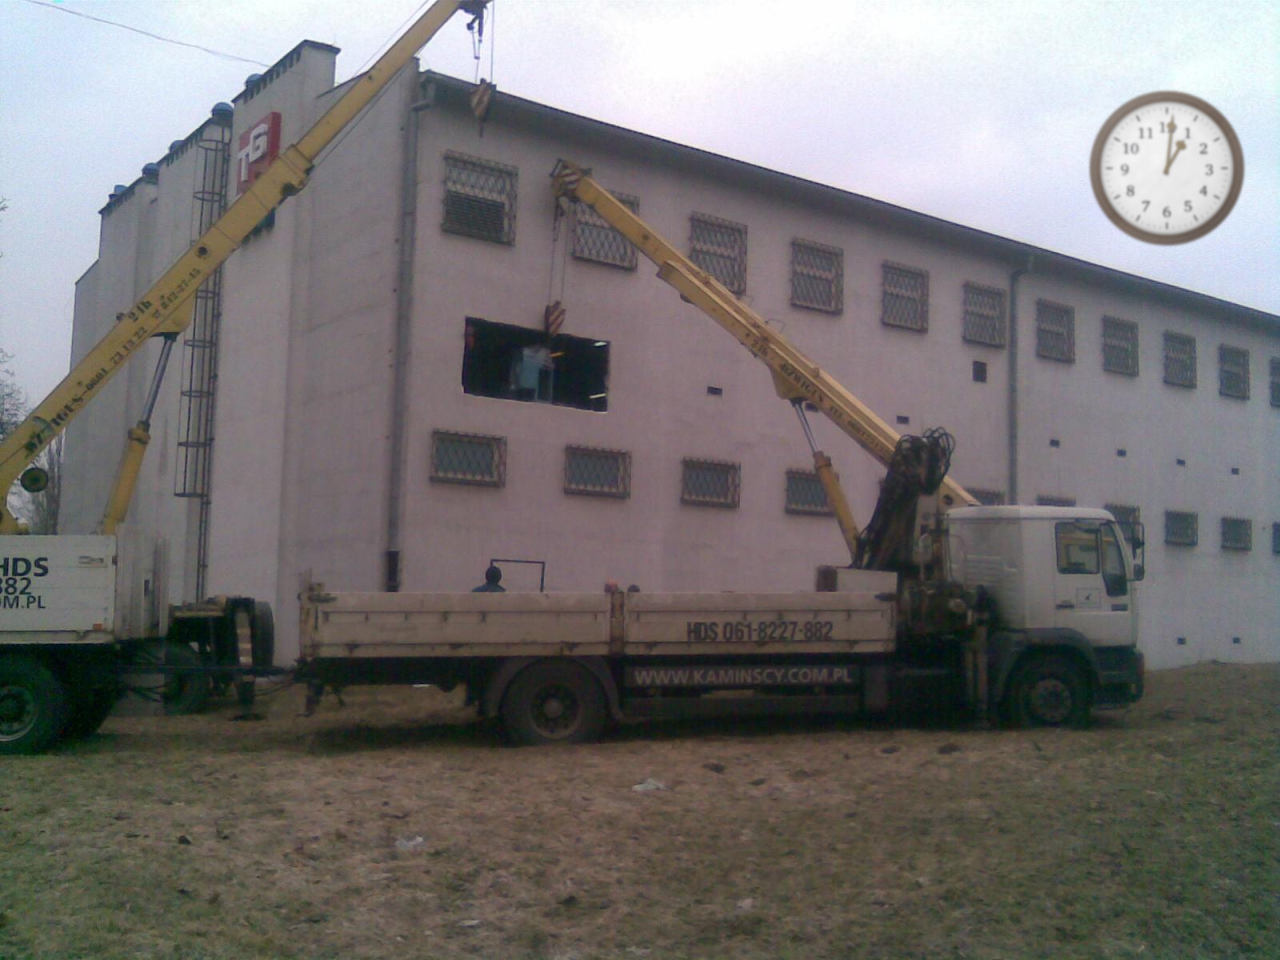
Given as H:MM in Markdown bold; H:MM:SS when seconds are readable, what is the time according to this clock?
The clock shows **1:01**
